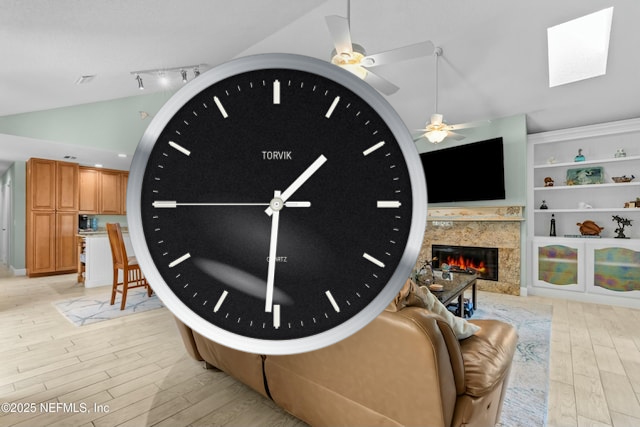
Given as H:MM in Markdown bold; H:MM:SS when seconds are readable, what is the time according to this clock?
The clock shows **1:30:45**
